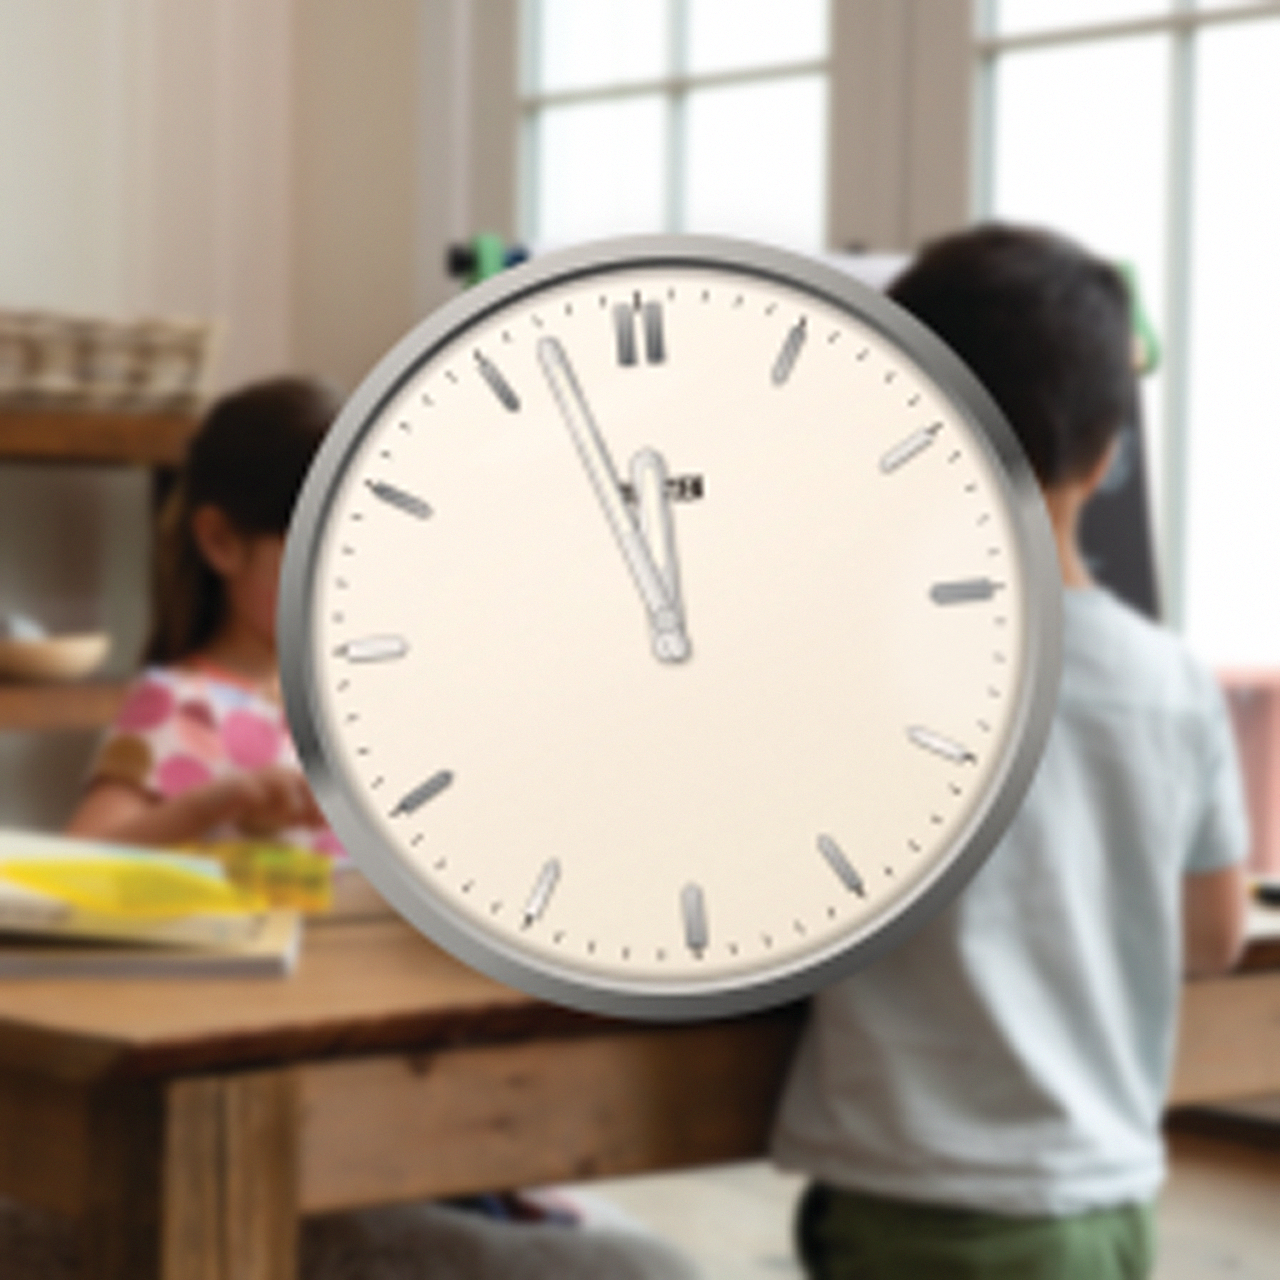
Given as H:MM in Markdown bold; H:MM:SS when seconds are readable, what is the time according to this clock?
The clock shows **11:57**
